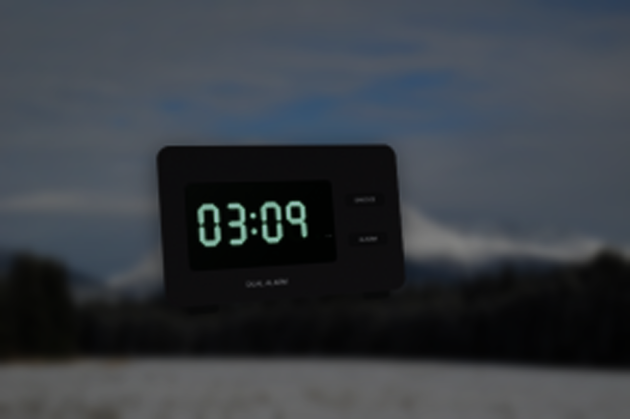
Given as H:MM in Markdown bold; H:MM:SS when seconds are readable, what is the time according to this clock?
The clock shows **3:09**
